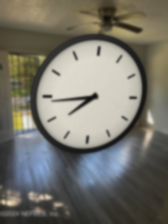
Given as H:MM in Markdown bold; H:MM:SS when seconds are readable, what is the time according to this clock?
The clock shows **7:44**
